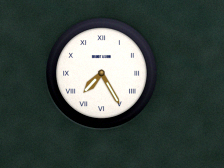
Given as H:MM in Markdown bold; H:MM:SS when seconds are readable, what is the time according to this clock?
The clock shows **7:25**
